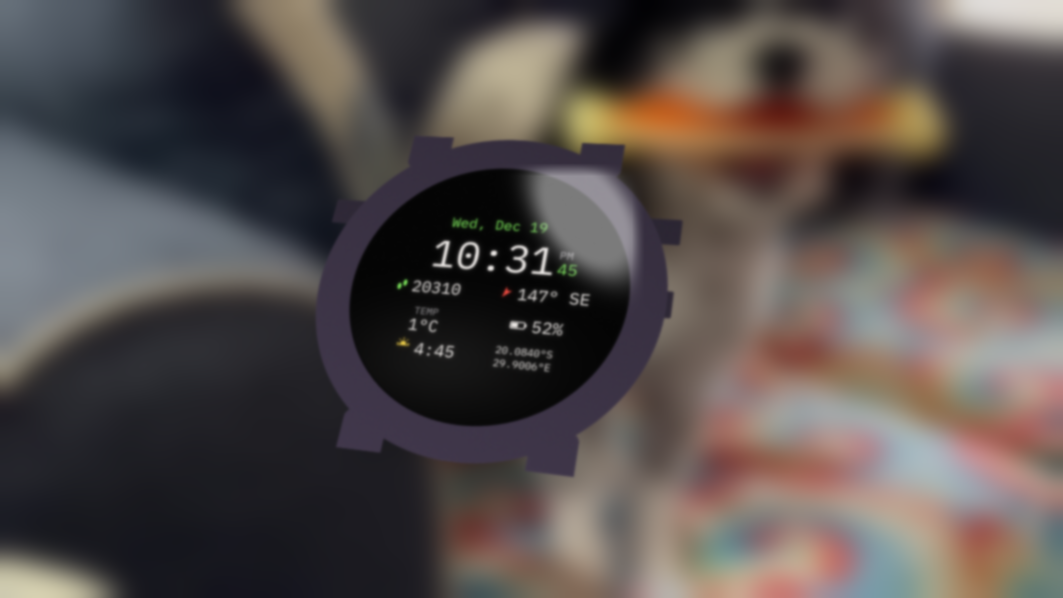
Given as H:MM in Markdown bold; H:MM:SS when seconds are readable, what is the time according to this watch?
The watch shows **10:31:45**
